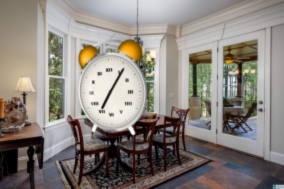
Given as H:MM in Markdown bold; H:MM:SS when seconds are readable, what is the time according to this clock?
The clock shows **7:06**
